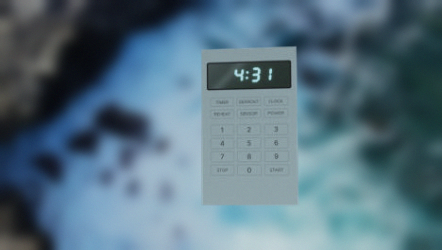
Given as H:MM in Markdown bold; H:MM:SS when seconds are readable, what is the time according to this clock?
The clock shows **4:31**
